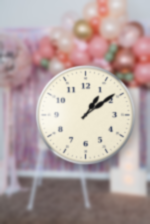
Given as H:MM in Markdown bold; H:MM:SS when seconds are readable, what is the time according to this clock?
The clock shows **1:09**
